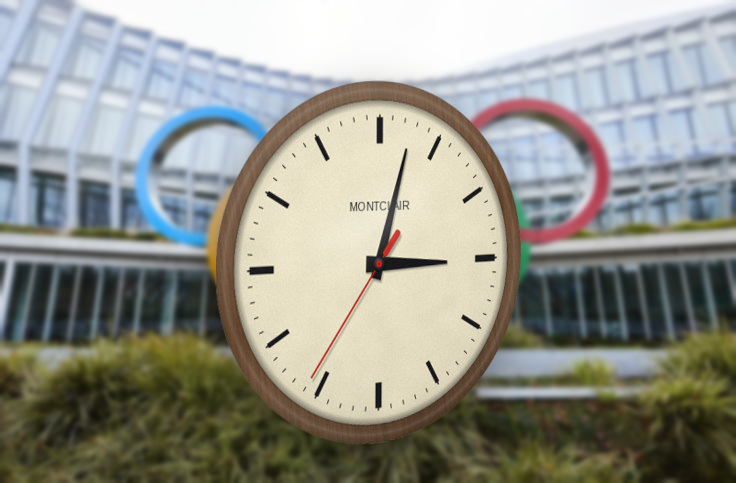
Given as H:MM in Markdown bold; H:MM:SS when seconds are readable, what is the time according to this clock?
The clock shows **3:02:36**
